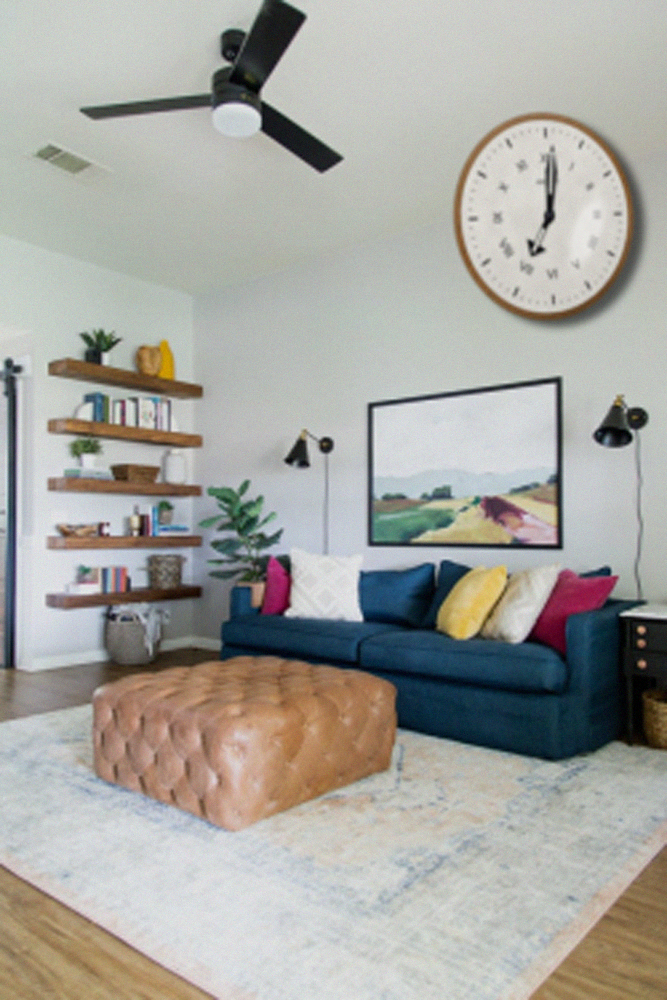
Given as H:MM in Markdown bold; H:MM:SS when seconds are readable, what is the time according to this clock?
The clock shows **7:01**
